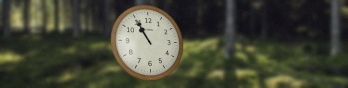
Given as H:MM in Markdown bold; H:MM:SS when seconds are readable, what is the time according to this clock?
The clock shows **10:55**
